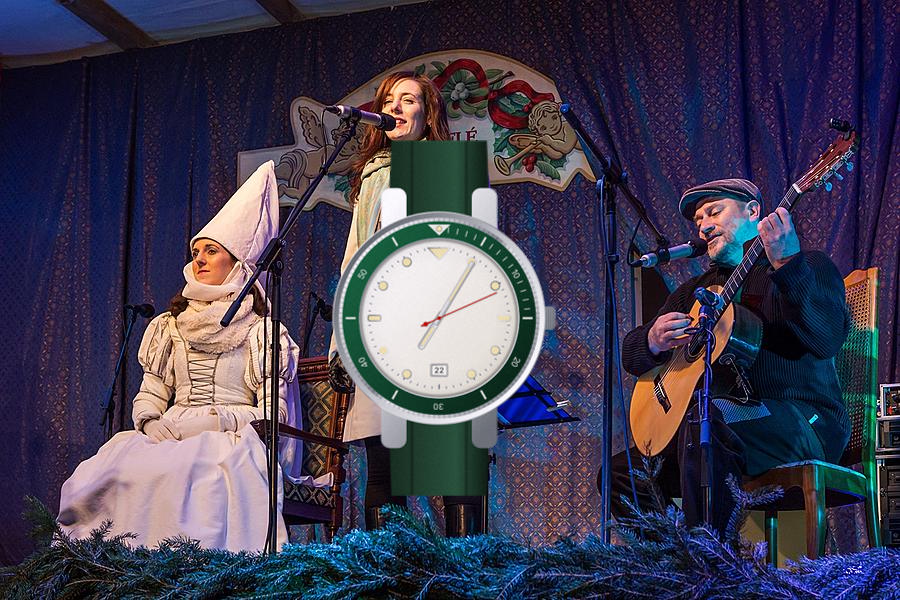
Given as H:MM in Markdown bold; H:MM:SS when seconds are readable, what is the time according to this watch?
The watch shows **7:05:11**
